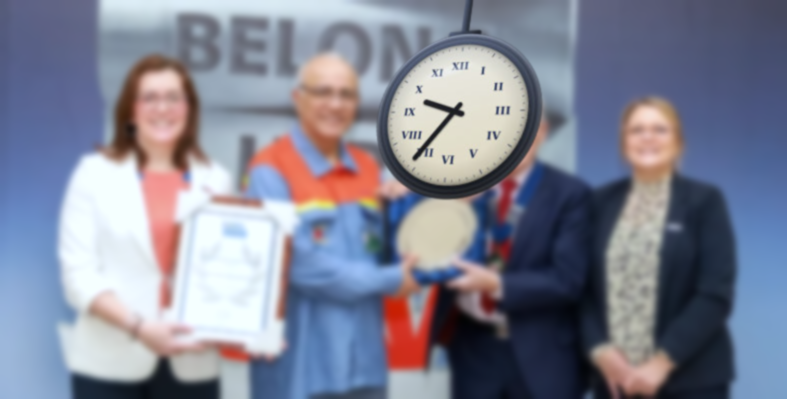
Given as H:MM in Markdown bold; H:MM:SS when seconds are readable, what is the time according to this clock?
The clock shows **9:36**
